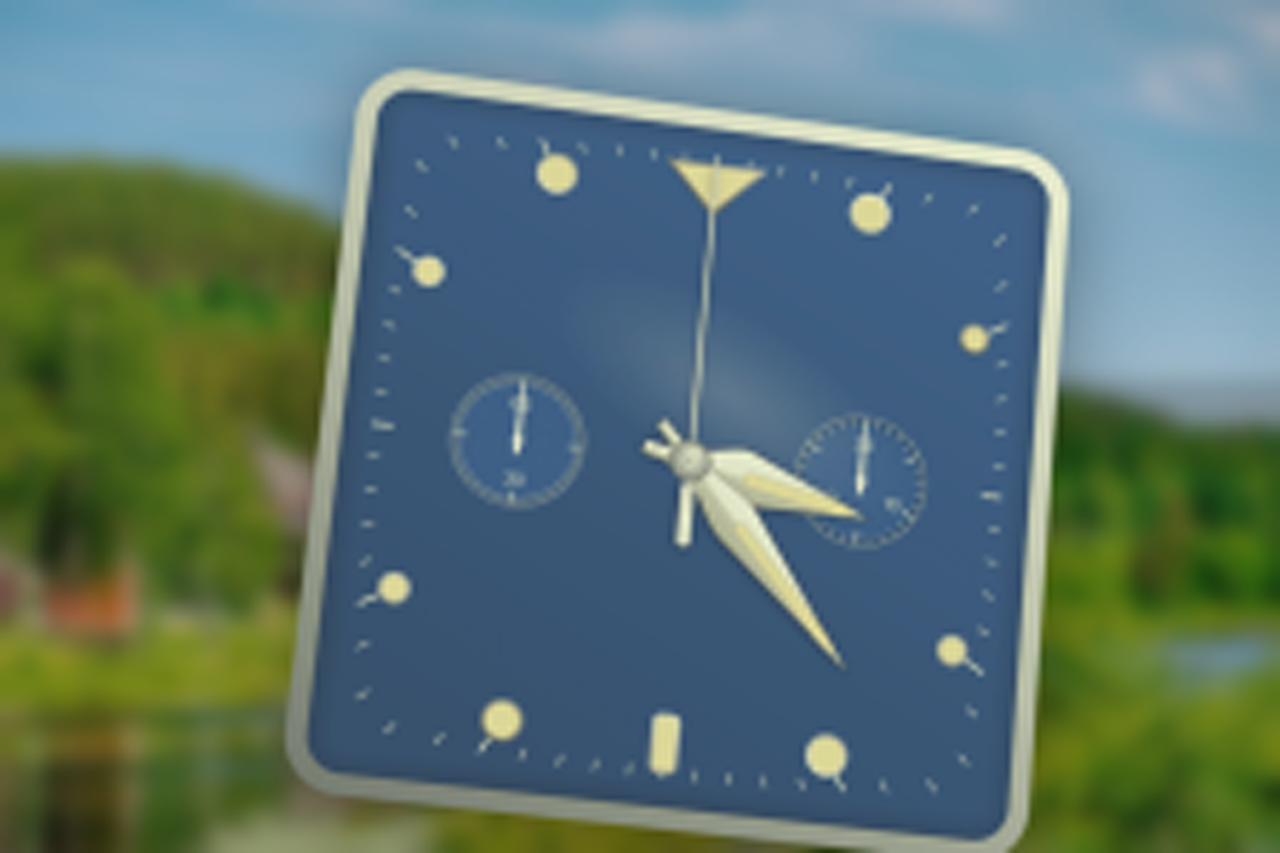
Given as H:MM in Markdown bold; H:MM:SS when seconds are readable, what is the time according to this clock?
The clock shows **3:23**
